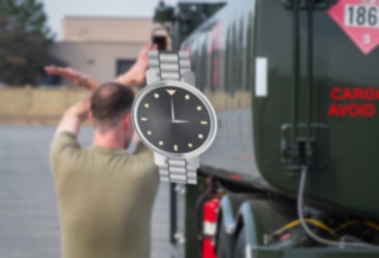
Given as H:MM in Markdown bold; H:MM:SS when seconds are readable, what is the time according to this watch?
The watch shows **3:00**
